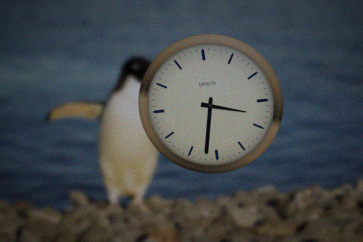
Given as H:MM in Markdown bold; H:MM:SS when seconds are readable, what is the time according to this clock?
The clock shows **3:32**
